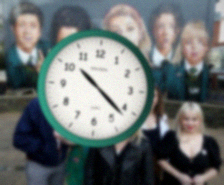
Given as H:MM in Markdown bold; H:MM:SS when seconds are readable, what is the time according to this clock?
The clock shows **10:22**
